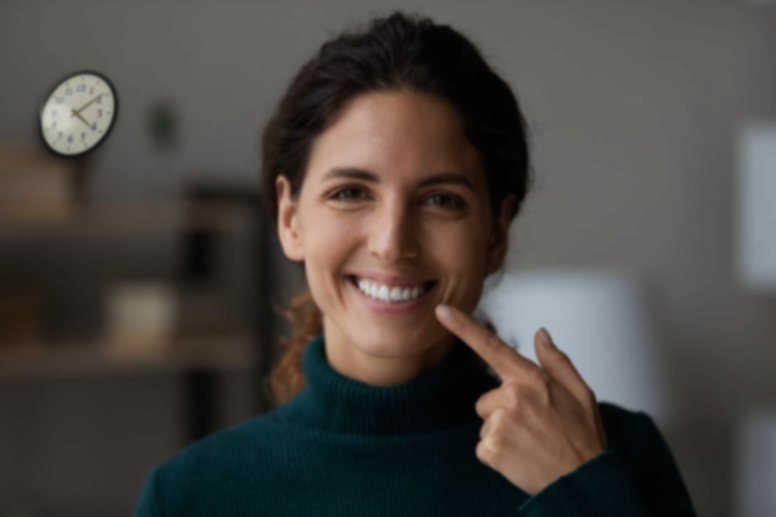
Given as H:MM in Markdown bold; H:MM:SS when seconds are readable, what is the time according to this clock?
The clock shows **4:09**
